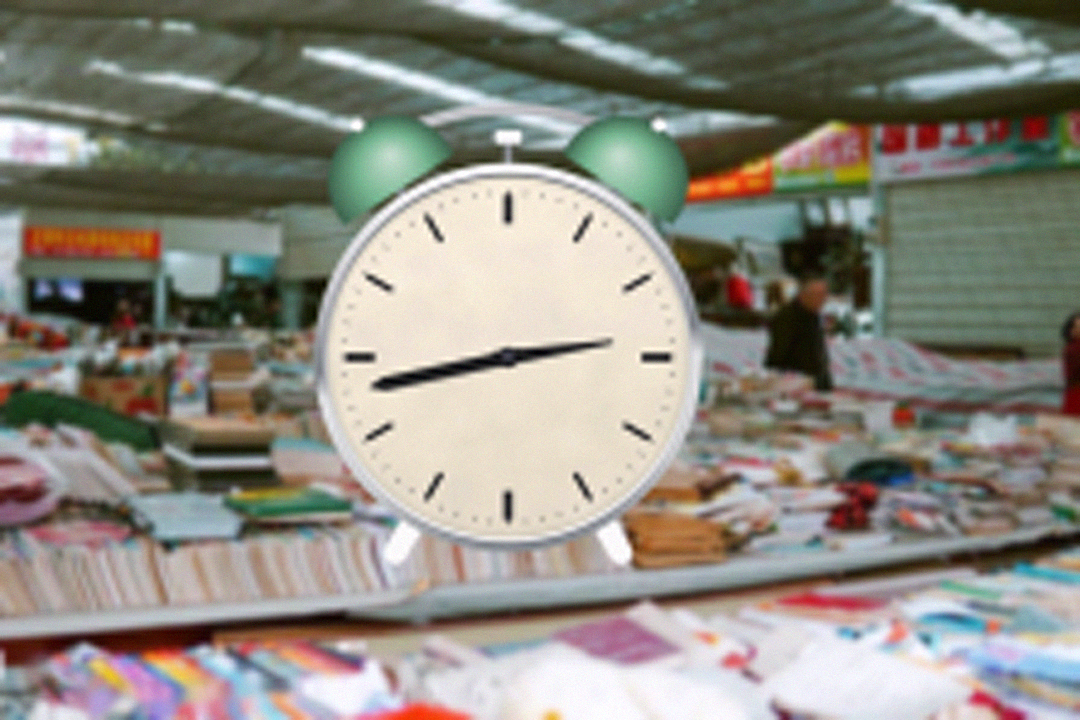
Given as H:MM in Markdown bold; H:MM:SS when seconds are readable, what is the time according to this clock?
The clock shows **2:43**
